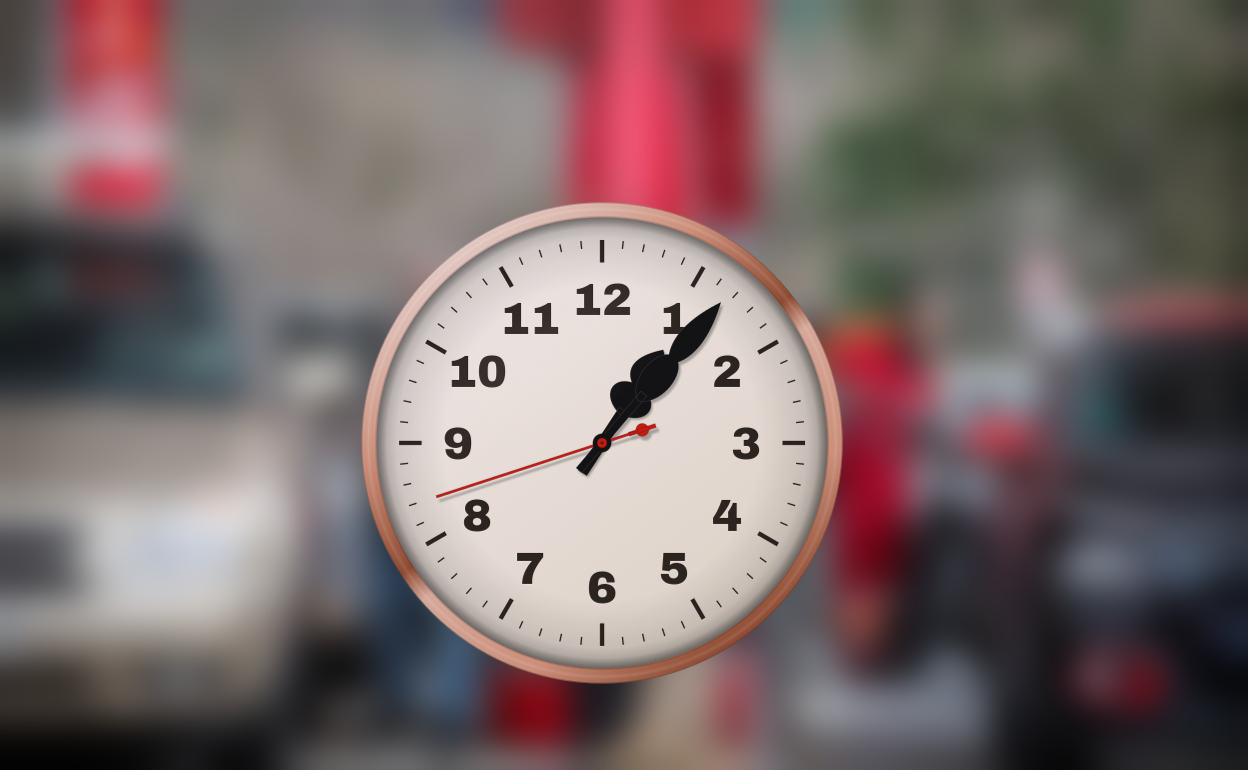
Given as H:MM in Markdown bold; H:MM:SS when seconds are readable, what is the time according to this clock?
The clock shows **1:06:42**
